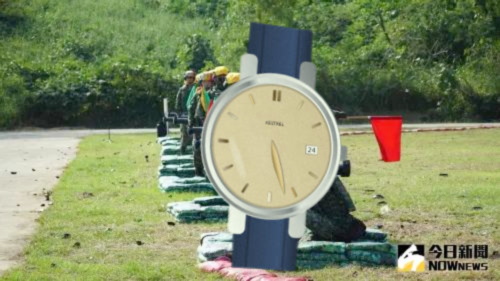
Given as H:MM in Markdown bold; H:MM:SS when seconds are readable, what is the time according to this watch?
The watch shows **5:27**
